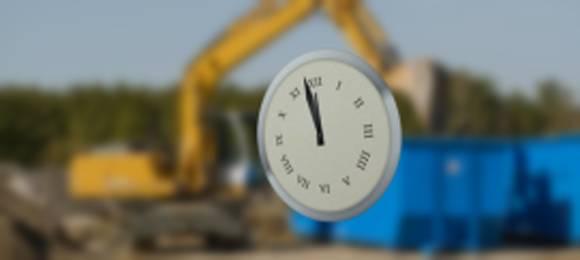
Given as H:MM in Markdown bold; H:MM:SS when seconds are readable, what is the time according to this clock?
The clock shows **11:58**
